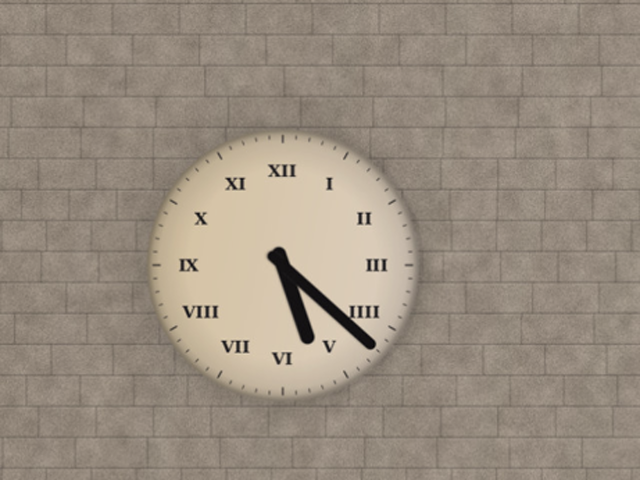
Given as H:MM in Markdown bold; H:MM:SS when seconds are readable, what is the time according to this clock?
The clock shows **5:22**
